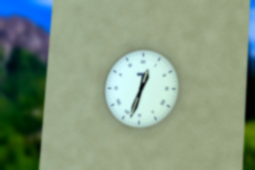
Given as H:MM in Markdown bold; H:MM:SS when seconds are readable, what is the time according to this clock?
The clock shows **12:33**
